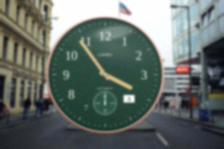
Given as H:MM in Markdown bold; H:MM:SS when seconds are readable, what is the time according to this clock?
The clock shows **3:54**
